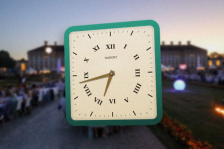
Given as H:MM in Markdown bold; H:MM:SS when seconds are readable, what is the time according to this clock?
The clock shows **6:43**
